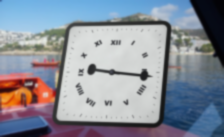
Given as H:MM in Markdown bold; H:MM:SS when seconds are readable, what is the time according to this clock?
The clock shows **9:16**
